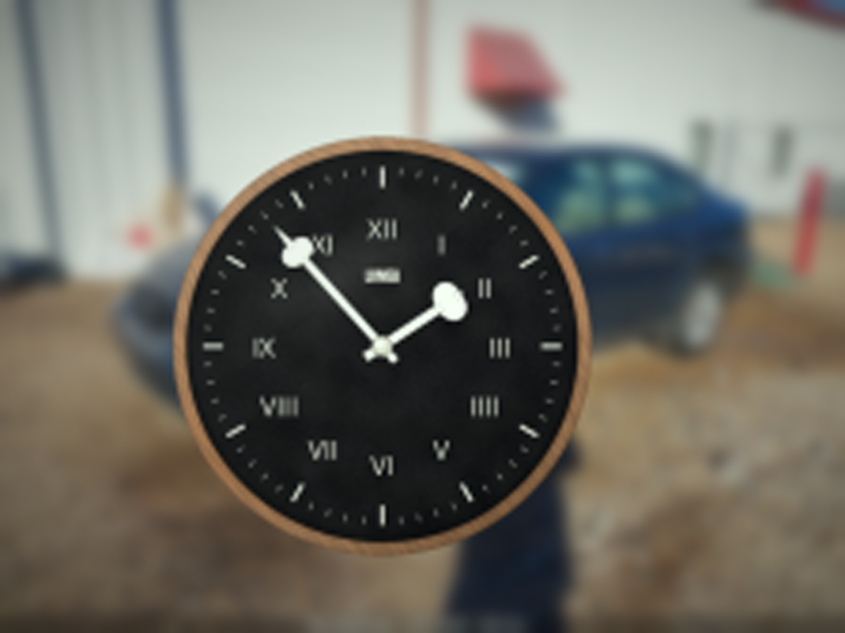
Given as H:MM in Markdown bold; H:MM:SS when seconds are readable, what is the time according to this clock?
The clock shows **1:53**
